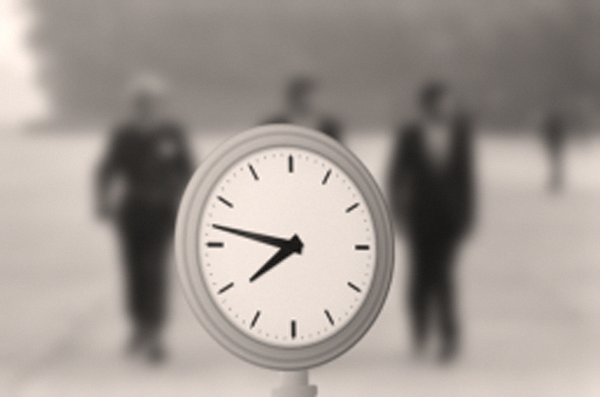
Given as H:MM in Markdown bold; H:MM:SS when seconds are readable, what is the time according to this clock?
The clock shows **7:47**
